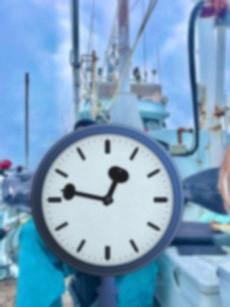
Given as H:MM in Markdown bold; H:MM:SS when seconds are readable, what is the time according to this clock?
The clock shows **12:47**
